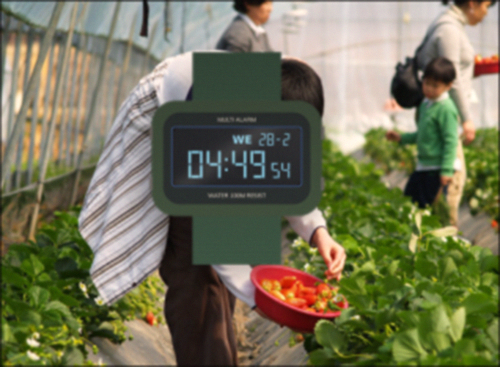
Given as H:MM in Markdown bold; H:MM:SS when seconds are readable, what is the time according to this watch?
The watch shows **4:49:54**
